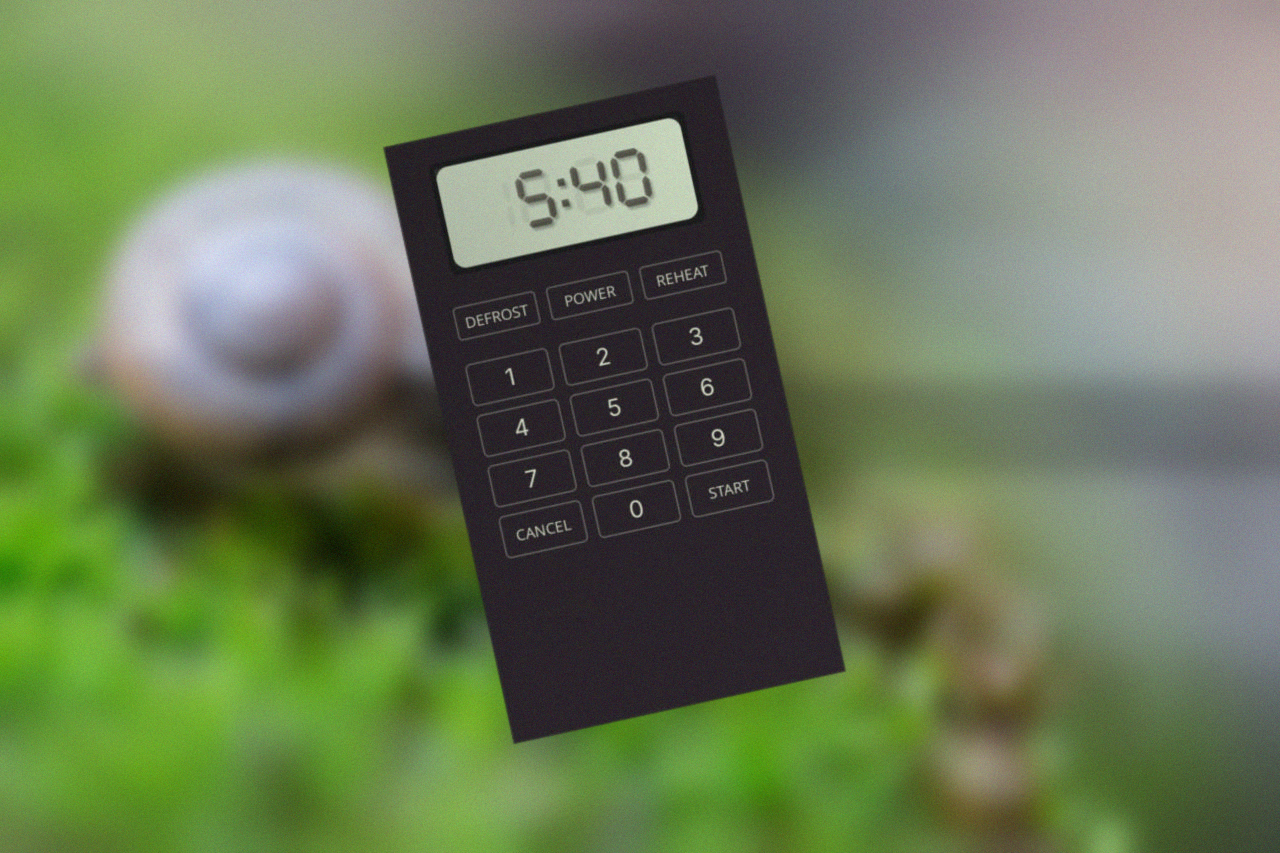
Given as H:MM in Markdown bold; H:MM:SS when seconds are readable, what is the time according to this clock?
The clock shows **5:40**
